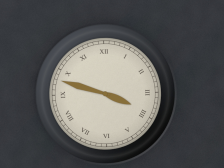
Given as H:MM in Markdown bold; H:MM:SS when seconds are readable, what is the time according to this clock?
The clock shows **3:48**
